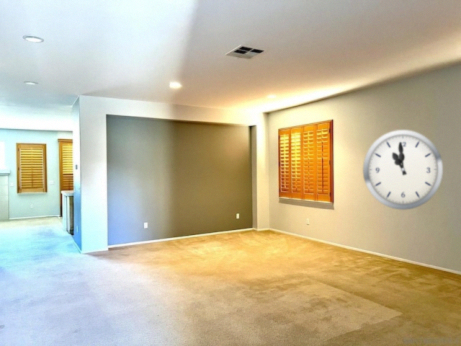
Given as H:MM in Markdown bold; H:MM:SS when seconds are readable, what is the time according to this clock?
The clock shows **10:59**
